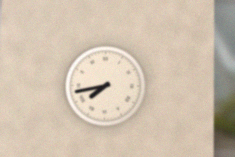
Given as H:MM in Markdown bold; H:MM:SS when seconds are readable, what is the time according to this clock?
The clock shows **7:43**
